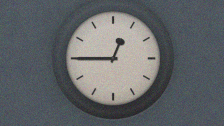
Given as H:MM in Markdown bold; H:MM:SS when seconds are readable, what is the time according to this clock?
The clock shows **12:45**
